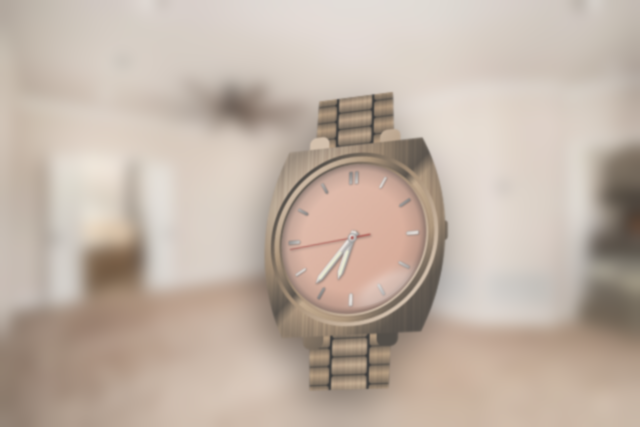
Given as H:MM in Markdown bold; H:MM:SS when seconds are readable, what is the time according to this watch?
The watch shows **6:36:44**
